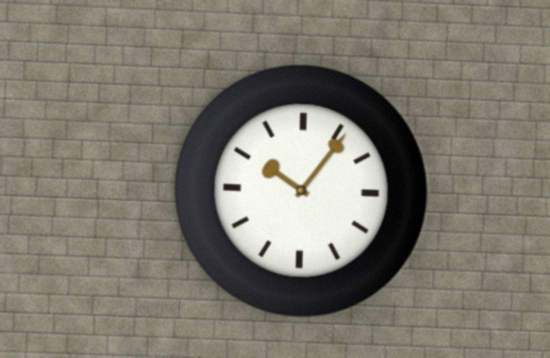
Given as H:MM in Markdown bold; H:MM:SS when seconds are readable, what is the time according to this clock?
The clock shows **10:06**
